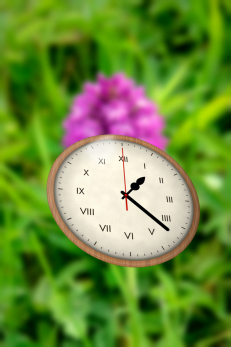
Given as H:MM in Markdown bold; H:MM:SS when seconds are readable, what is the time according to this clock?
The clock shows **1:22:00**
